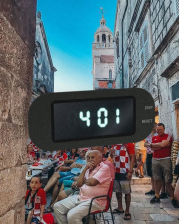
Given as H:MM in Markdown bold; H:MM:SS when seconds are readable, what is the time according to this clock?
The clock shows **4:01**
